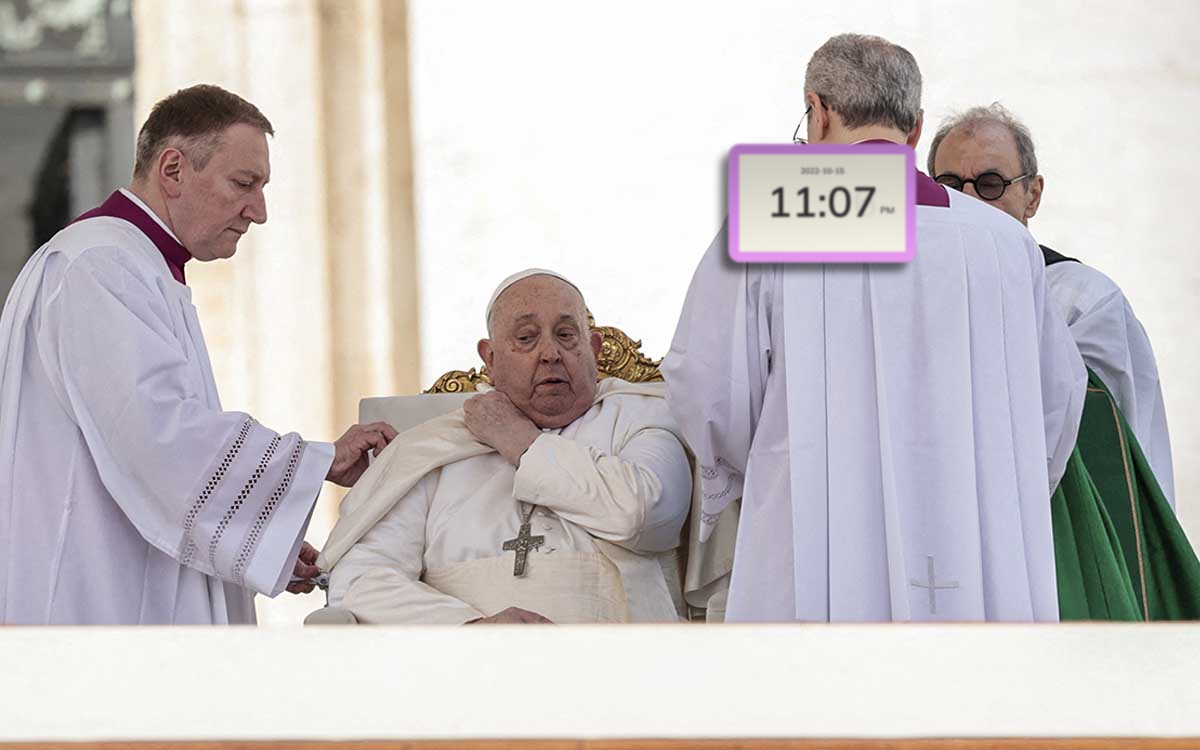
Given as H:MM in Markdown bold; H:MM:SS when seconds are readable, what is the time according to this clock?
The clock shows **11:07**
